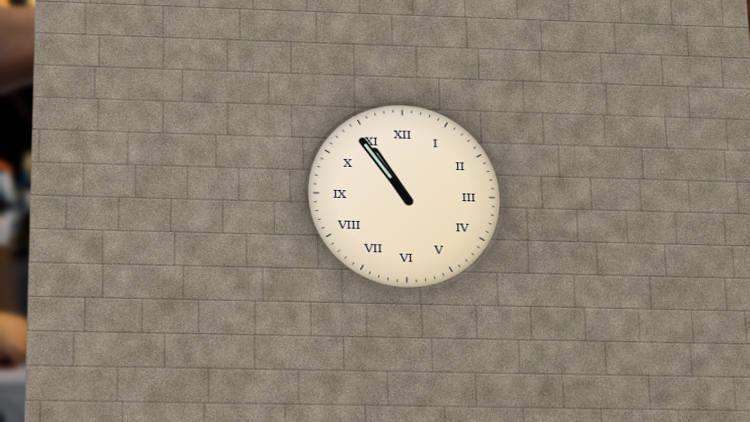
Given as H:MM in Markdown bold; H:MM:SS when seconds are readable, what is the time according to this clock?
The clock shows **10:54**
